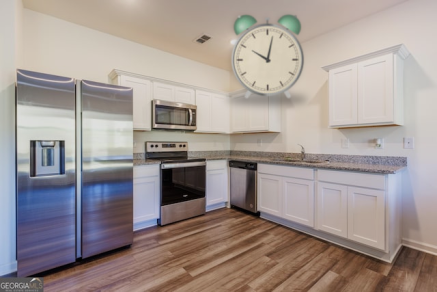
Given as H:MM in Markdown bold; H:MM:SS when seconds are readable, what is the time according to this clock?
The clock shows **10:02**
